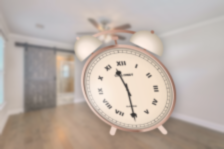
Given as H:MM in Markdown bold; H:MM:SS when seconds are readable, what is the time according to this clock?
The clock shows **11:30**
